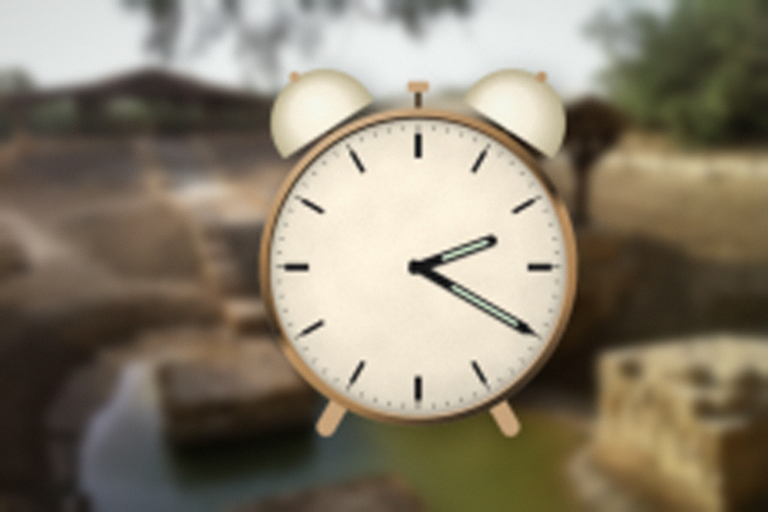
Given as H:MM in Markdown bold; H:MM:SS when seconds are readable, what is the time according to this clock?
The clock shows **2:20**
